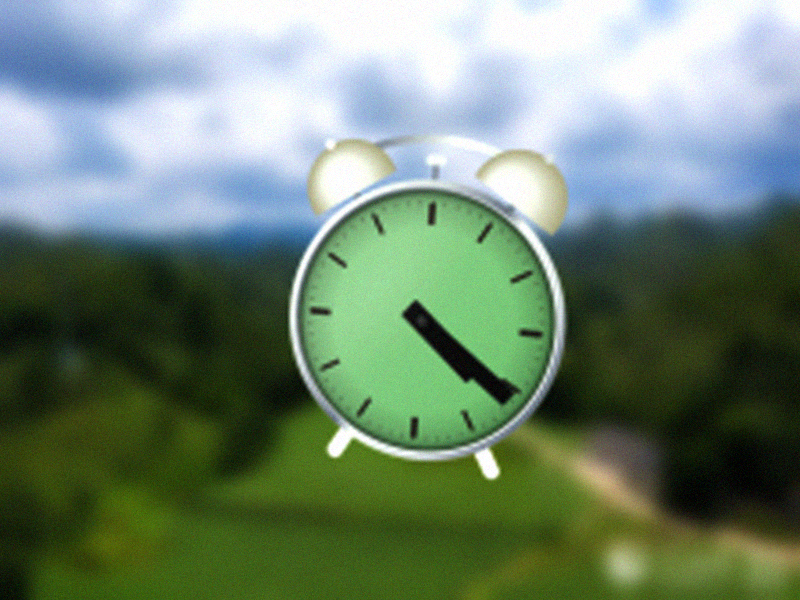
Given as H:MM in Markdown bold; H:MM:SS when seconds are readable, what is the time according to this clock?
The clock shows **4:21**
